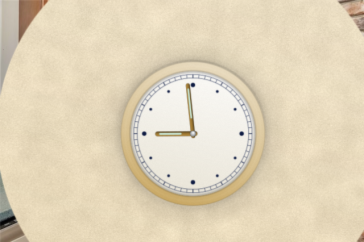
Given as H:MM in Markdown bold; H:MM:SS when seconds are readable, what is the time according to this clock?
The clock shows **8:59**
